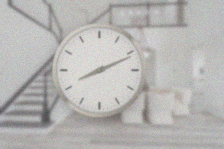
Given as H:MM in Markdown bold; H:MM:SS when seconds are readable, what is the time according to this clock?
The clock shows **8:11**
